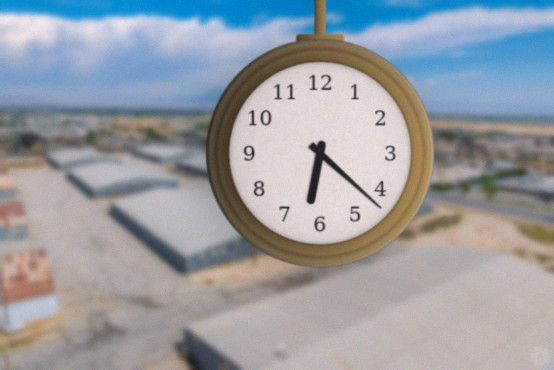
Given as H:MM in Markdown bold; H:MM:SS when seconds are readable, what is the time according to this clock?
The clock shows **6:22**
